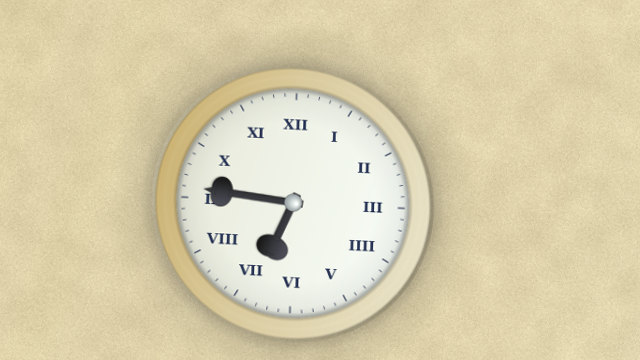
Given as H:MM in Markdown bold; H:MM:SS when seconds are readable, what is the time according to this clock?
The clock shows **6:46**
